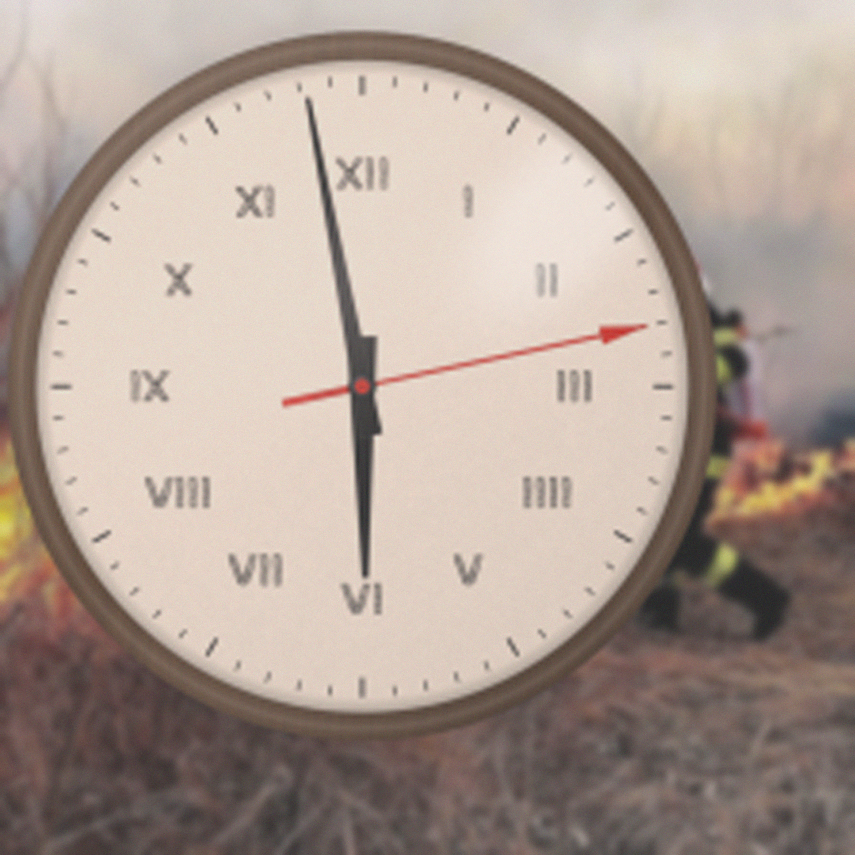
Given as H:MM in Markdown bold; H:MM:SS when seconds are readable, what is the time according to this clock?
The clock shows **5:58:13**
